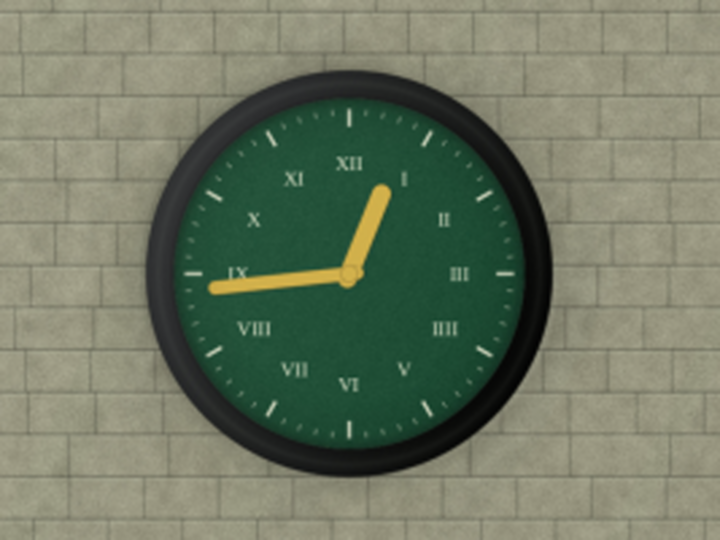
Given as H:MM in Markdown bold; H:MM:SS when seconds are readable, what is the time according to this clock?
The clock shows **12:44**
